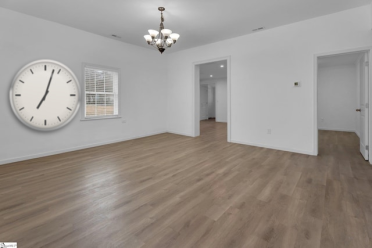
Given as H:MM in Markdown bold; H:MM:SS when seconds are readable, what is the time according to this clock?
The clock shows **7:03**
